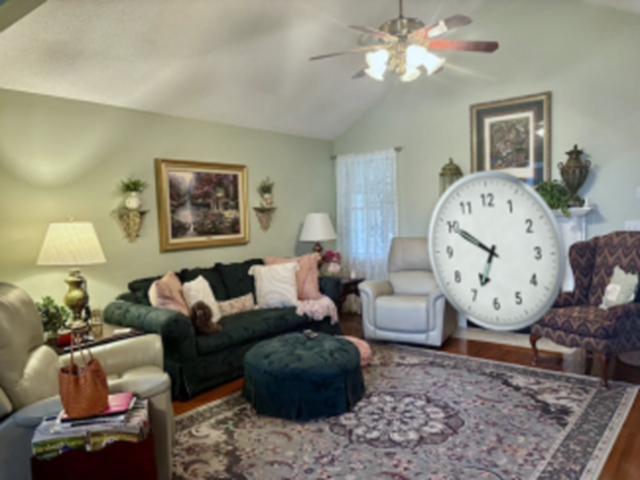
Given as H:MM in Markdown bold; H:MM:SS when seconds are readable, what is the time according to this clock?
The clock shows **6:50**
